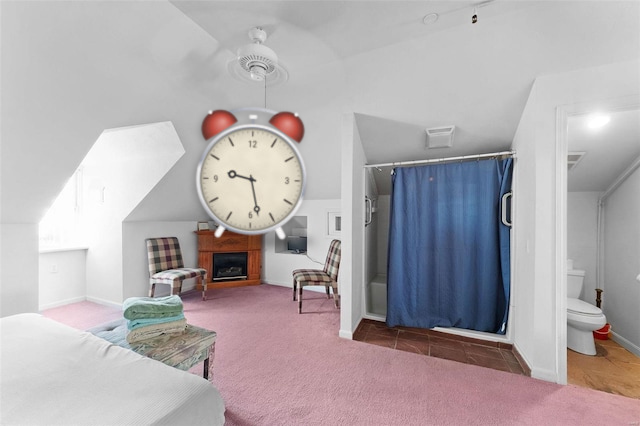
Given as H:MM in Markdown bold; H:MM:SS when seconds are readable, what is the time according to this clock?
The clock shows **9:28**
